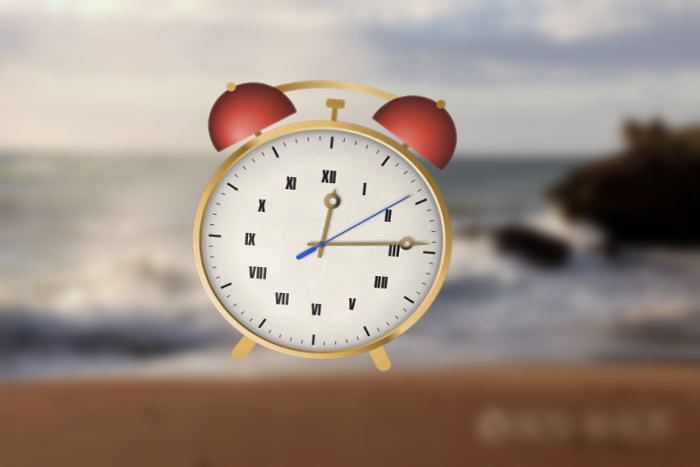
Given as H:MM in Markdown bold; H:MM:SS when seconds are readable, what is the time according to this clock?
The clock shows **12:14:09**
